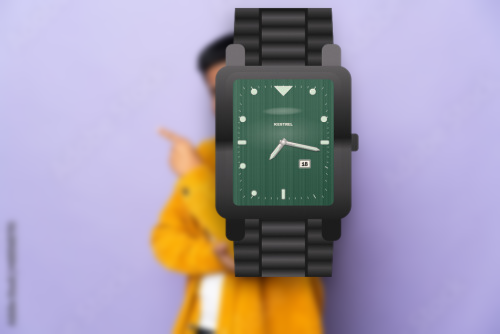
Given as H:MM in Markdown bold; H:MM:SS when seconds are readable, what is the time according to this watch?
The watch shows **7:17**
